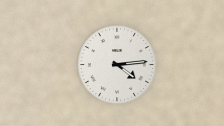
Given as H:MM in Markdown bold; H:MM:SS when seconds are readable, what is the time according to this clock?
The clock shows **4:14**
